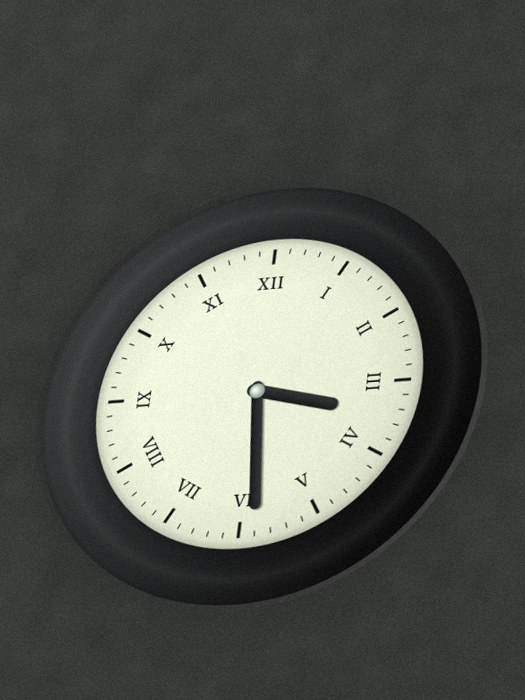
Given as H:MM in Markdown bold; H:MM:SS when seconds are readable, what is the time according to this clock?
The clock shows **3:29**
